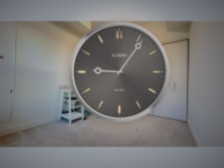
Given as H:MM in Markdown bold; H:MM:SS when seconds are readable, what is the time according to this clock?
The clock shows **9:06**
